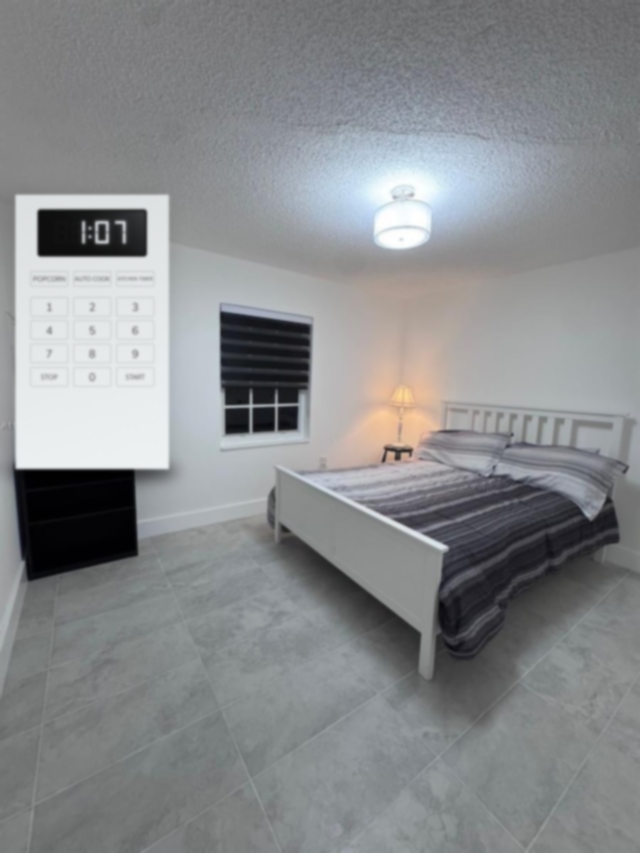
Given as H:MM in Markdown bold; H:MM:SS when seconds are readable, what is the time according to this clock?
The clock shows **1:07**
